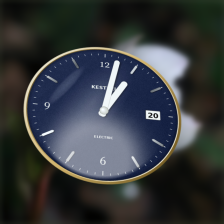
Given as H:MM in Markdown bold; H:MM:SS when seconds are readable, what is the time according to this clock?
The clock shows **1:02**
